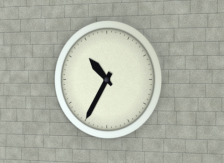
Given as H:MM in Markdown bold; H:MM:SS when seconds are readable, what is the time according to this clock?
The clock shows **10:35**
